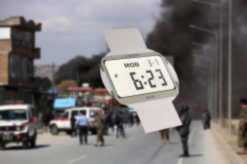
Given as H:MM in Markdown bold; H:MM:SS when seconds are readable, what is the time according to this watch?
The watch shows **6:23**
